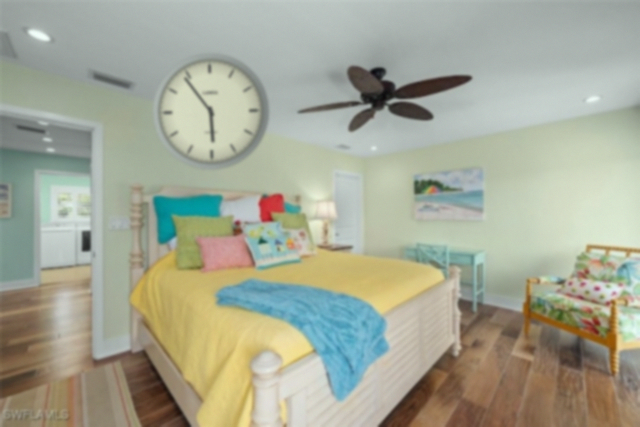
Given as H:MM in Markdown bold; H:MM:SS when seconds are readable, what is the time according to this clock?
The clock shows **5:54**
